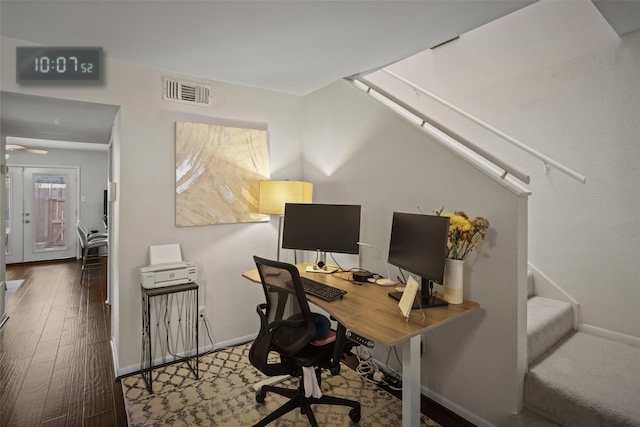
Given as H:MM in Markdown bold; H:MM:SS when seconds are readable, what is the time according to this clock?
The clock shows **10:07**
